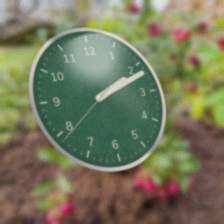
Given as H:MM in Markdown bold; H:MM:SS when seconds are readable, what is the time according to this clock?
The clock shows **2:11:39**
